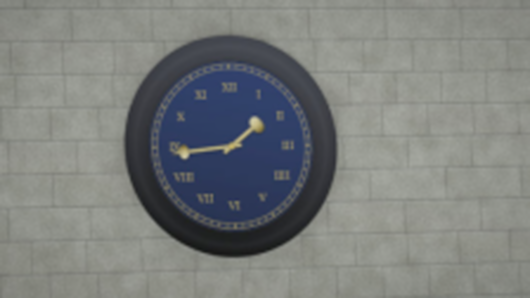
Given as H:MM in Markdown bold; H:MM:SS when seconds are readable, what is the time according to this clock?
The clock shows **1:44**
